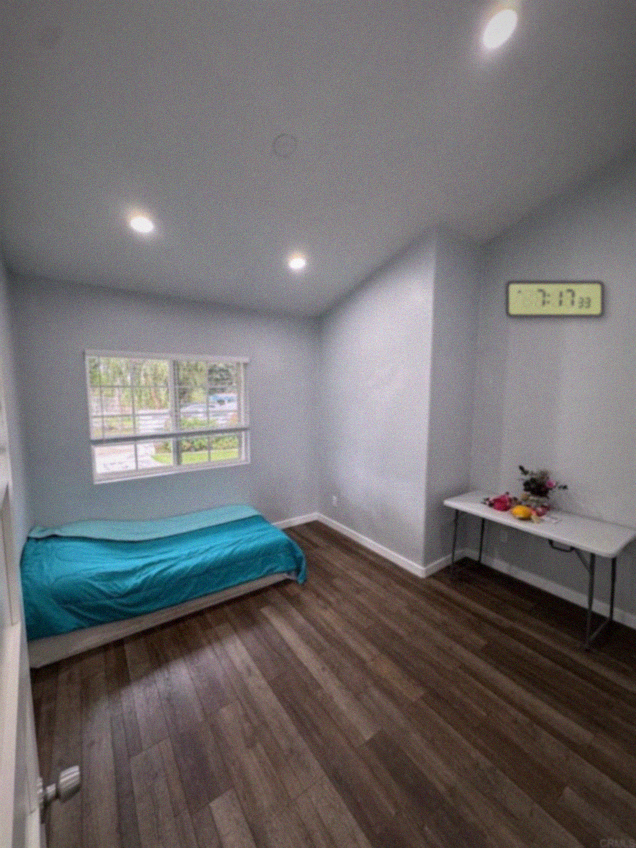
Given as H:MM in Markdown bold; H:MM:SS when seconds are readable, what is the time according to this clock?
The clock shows **7:17**
